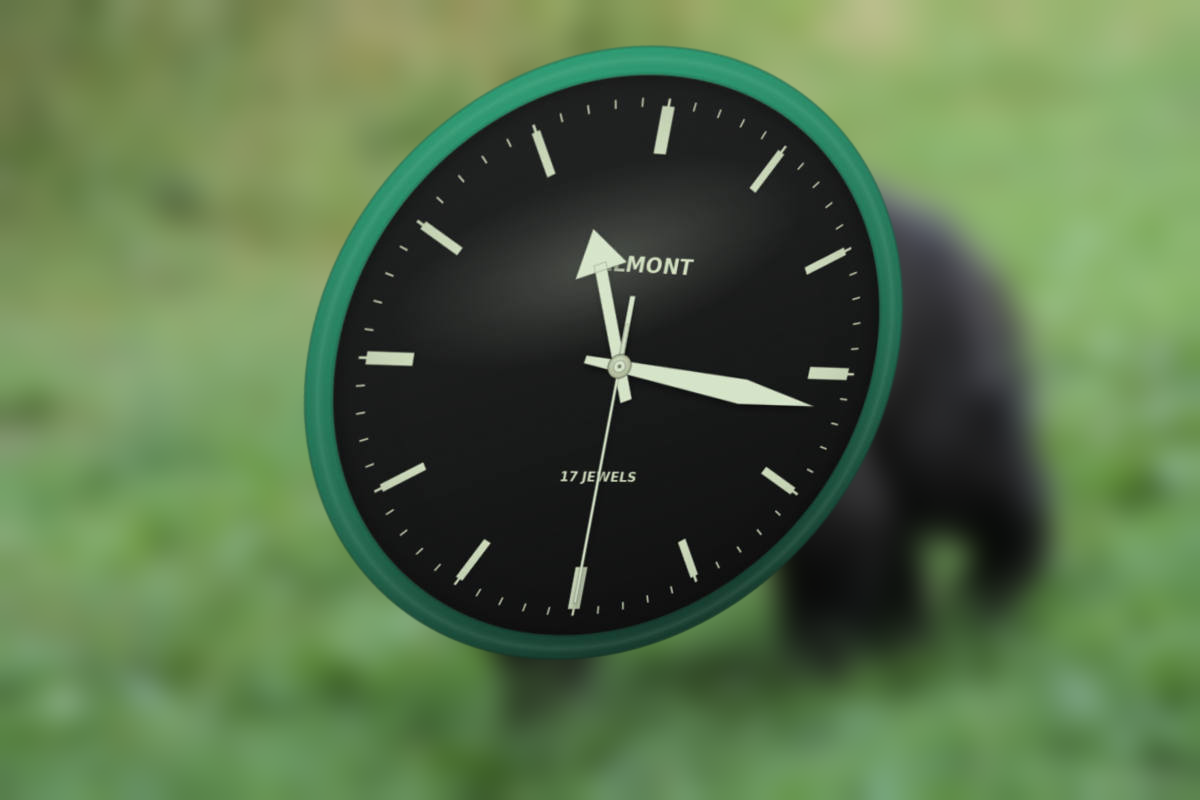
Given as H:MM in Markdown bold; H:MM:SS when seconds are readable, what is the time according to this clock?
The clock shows **11:16:30**
